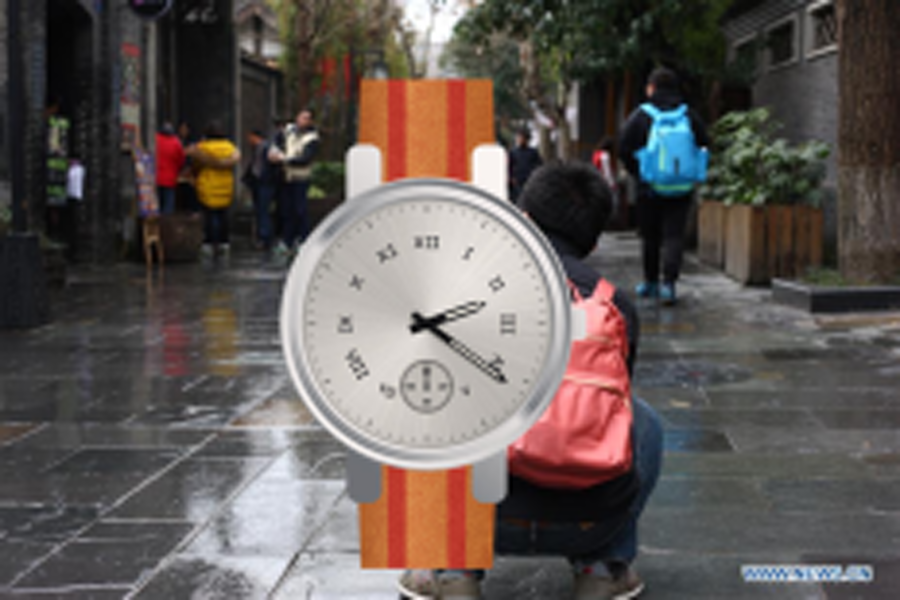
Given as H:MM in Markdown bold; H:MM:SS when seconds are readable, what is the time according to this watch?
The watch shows **2:21**
